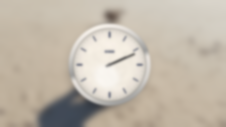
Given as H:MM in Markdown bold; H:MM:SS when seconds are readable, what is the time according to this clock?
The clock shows **2:11**
